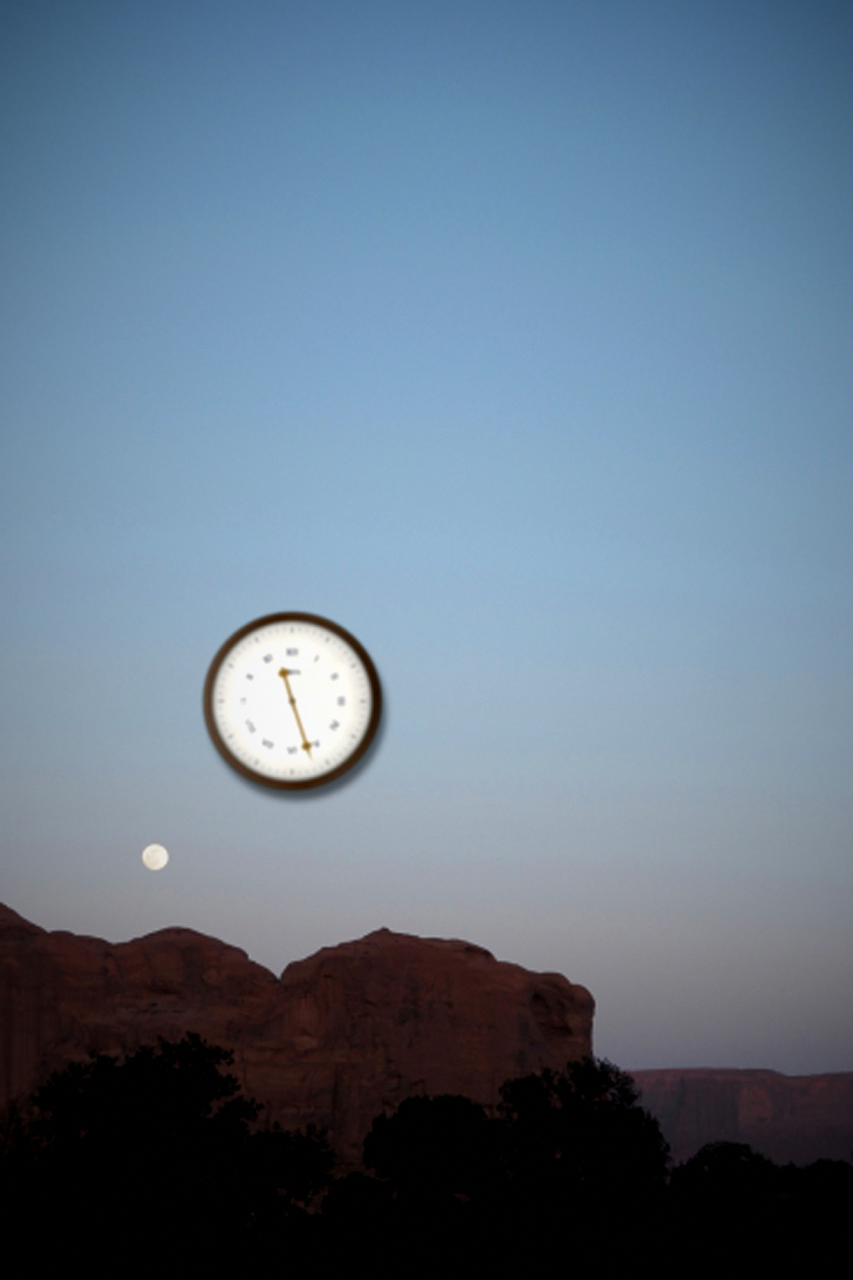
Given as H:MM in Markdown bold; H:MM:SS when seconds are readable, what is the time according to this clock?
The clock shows **11:27**
